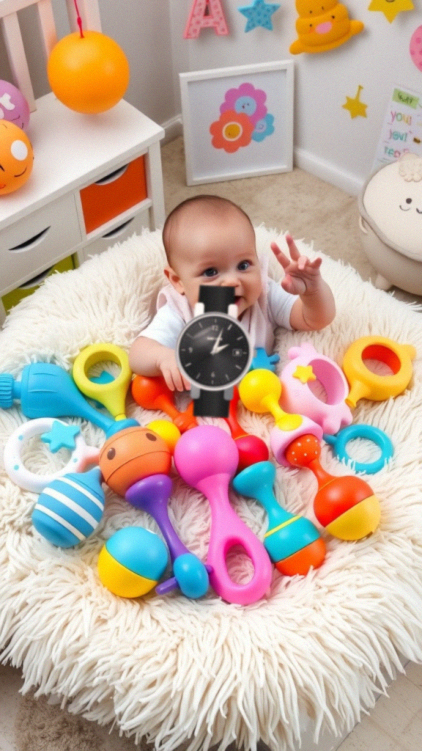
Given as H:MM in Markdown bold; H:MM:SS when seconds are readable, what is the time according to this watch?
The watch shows **2:03**
